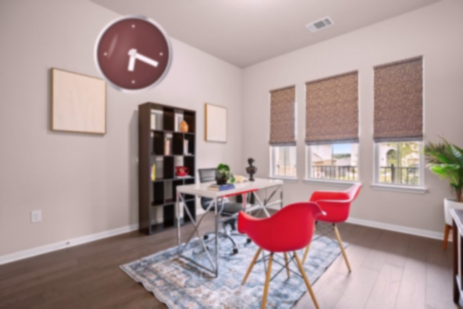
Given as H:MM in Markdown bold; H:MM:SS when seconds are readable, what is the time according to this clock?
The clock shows **6:19**
